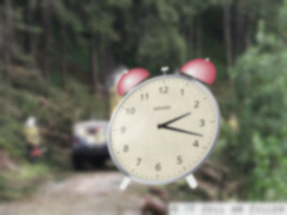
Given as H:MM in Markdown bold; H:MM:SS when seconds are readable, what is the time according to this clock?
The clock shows **2:18**
